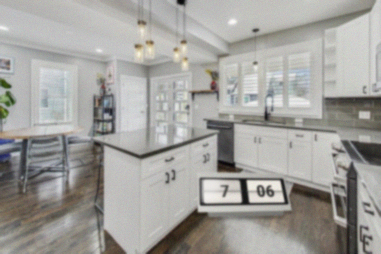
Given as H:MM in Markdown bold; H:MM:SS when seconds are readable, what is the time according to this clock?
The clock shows **7:06**
